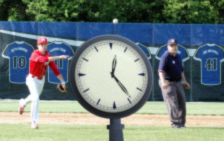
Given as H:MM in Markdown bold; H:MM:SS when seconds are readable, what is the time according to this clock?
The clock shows **12:24**
